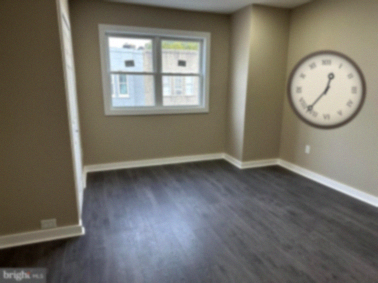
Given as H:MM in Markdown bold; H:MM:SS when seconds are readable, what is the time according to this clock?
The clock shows **12:37**
